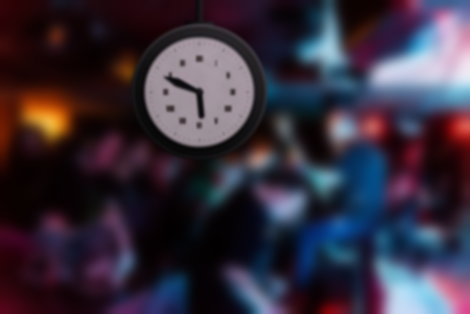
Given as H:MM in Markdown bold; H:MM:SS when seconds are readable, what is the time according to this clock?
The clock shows **5:49**
